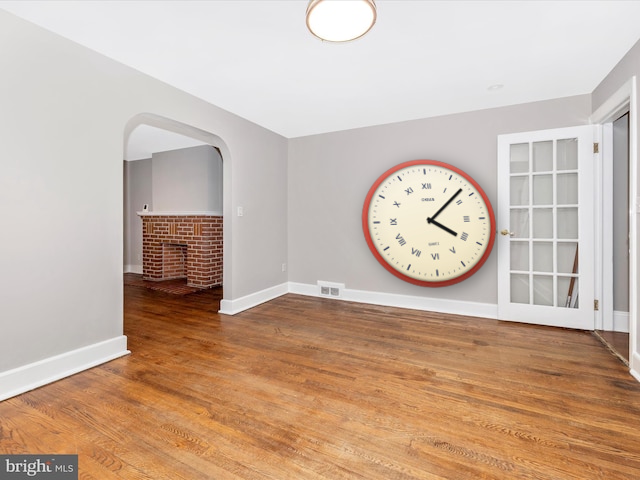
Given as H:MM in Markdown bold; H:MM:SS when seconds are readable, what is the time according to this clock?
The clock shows **4:08**
